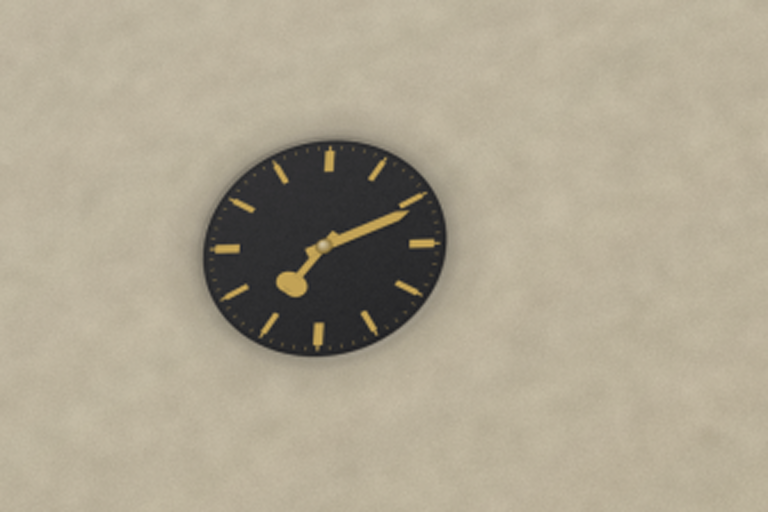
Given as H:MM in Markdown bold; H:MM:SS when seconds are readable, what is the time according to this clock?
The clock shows **7:11**
